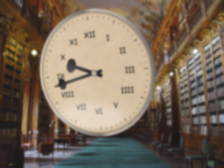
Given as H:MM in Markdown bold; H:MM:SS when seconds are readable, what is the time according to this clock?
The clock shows **9:43**
